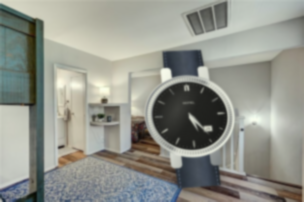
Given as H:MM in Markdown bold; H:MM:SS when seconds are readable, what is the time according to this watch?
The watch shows **5:24**
